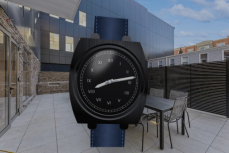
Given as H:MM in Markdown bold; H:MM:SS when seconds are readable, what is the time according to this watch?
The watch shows **8:13**
